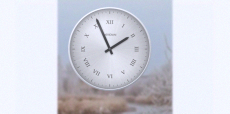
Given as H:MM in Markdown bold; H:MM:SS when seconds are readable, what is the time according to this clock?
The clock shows **1:56**
